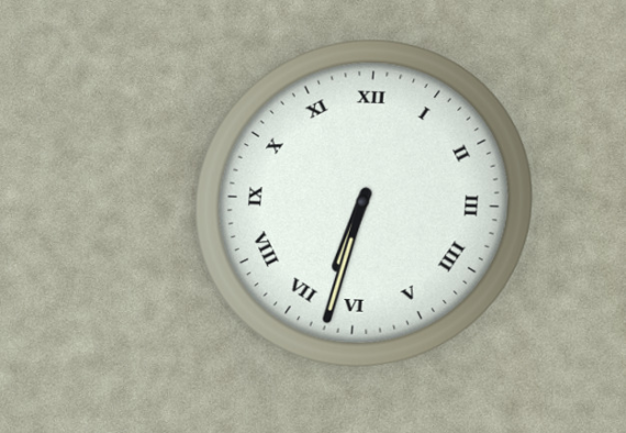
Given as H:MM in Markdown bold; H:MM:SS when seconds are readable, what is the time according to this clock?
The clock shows **6:32**
